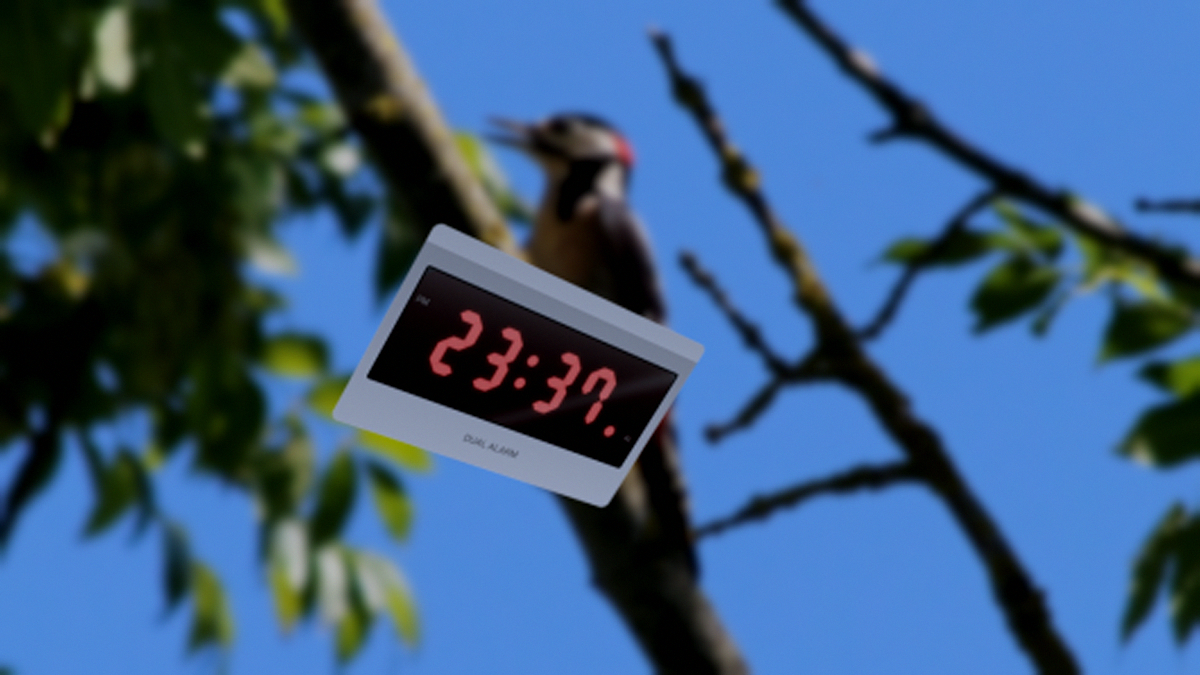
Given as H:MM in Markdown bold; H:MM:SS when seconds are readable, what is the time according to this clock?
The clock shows **23:37**
